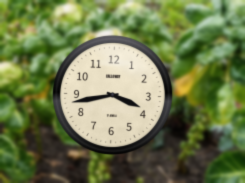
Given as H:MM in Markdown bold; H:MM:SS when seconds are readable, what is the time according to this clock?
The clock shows **3:43**
